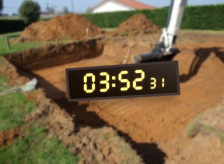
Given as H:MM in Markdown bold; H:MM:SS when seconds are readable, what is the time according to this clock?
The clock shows **3:52:31**
